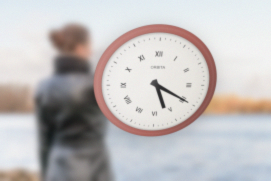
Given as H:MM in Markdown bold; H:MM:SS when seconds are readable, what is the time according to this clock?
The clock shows **5:20**
